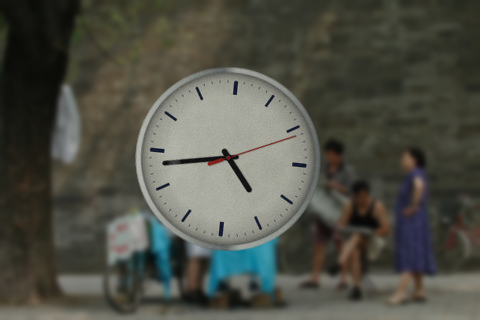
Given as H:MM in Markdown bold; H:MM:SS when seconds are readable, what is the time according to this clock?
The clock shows **4:43:11**
